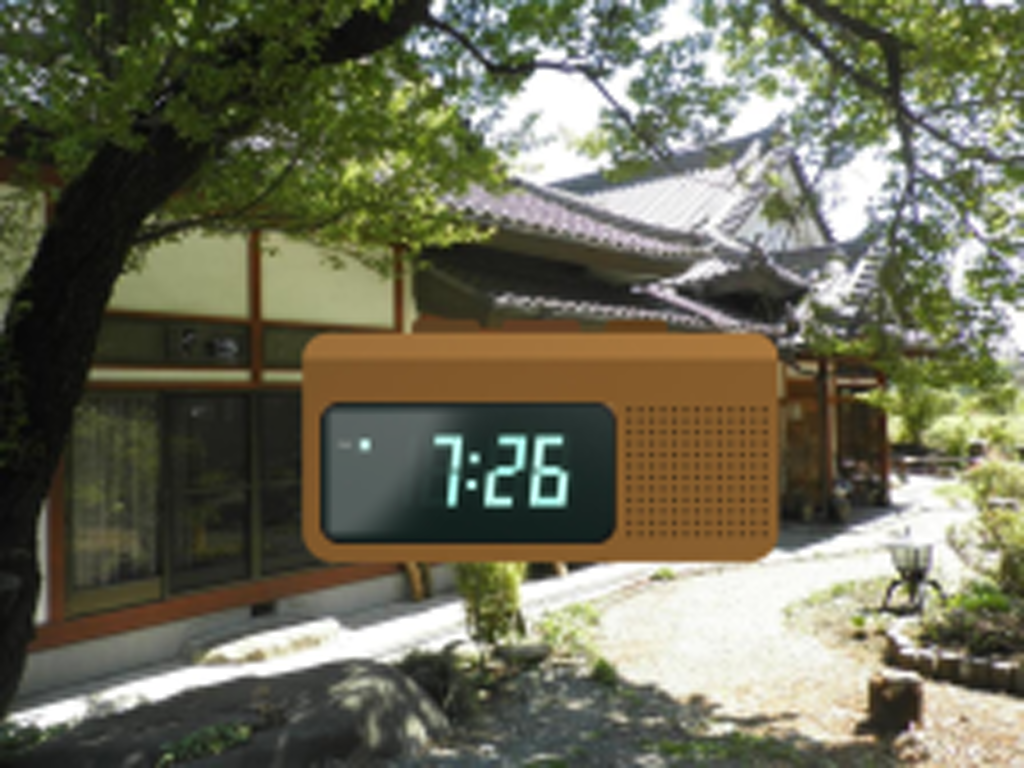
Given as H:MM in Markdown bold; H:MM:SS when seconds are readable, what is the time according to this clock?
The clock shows **7:26**
